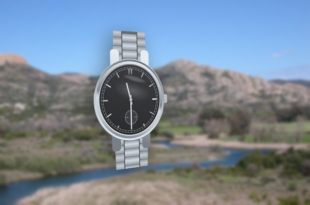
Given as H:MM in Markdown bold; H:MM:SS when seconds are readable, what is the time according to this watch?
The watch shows **11:30**
